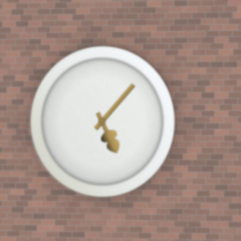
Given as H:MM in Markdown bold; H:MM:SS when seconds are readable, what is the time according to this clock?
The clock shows **5:07**
